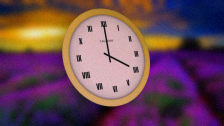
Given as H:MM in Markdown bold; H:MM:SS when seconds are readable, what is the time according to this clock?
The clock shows **4:00**
